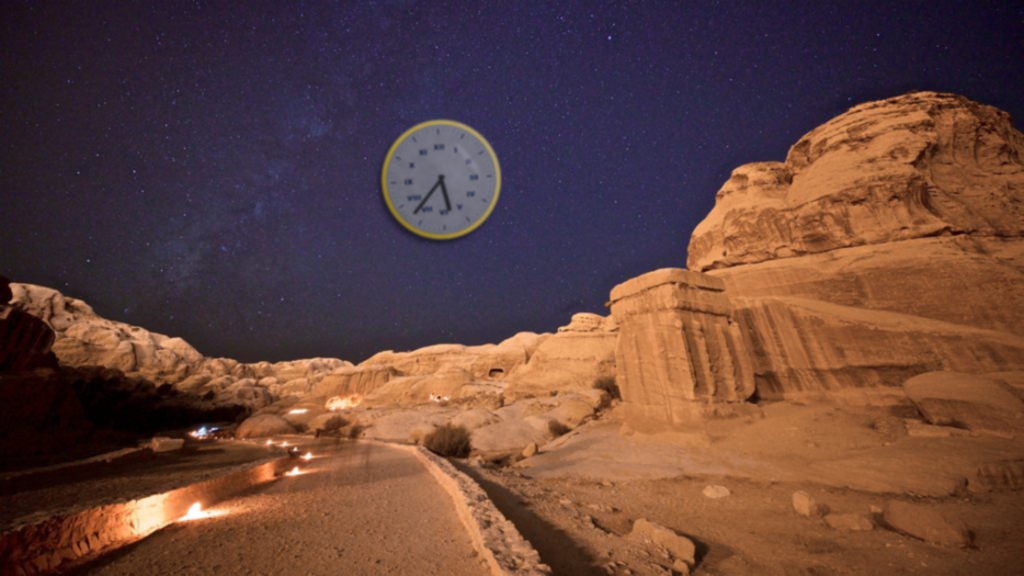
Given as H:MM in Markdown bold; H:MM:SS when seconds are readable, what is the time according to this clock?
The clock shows **5:37**
